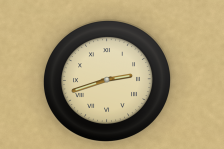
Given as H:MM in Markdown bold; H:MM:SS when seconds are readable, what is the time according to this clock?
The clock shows **2:42**
